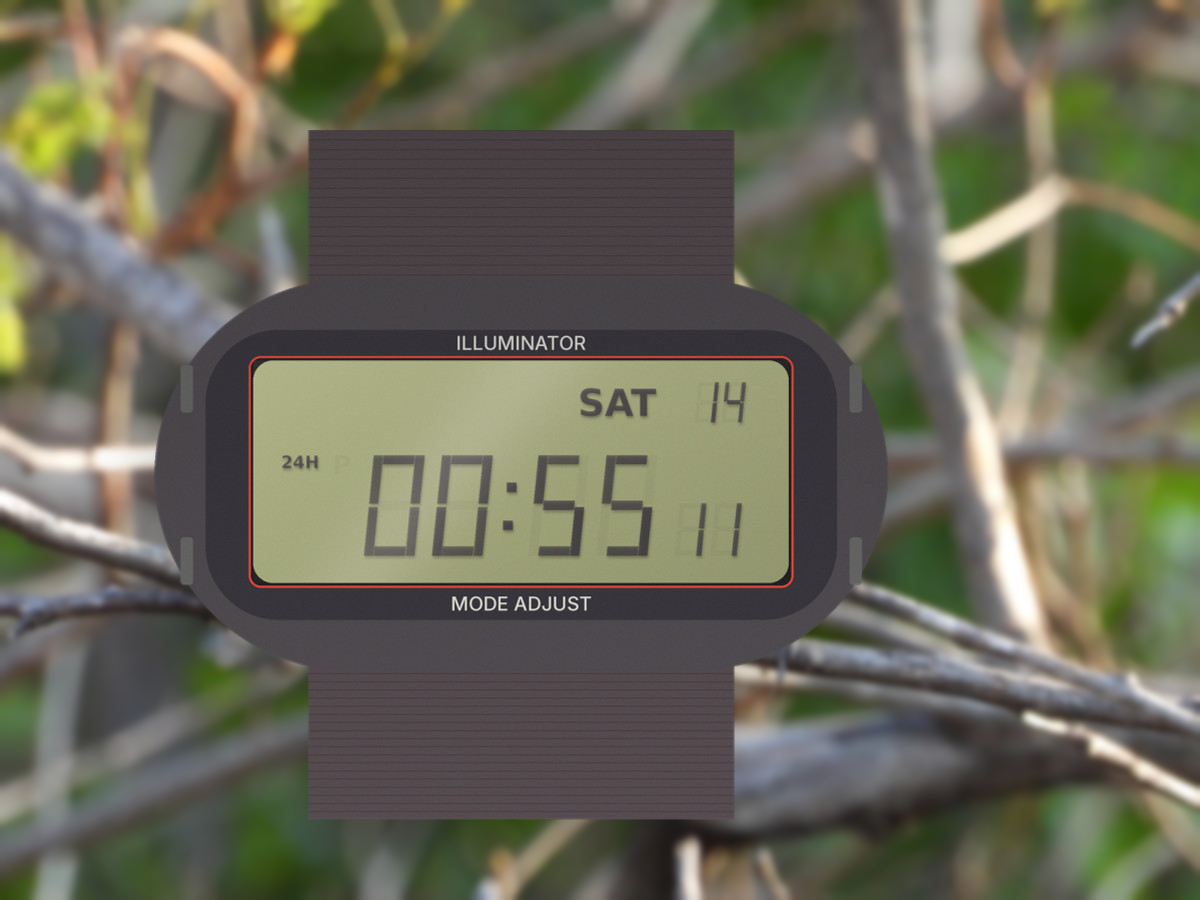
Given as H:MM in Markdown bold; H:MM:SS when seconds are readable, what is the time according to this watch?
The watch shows **0:55:11**
